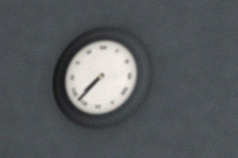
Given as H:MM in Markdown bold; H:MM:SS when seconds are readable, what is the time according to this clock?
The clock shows **7:37**
